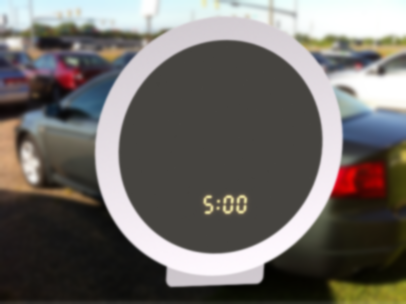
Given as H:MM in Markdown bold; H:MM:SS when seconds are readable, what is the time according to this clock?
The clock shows **5:00**
